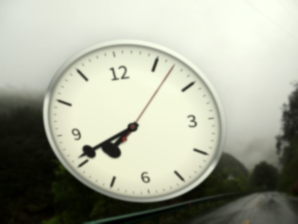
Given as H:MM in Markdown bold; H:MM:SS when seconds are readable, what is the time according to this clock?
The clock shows **7:41:07**
